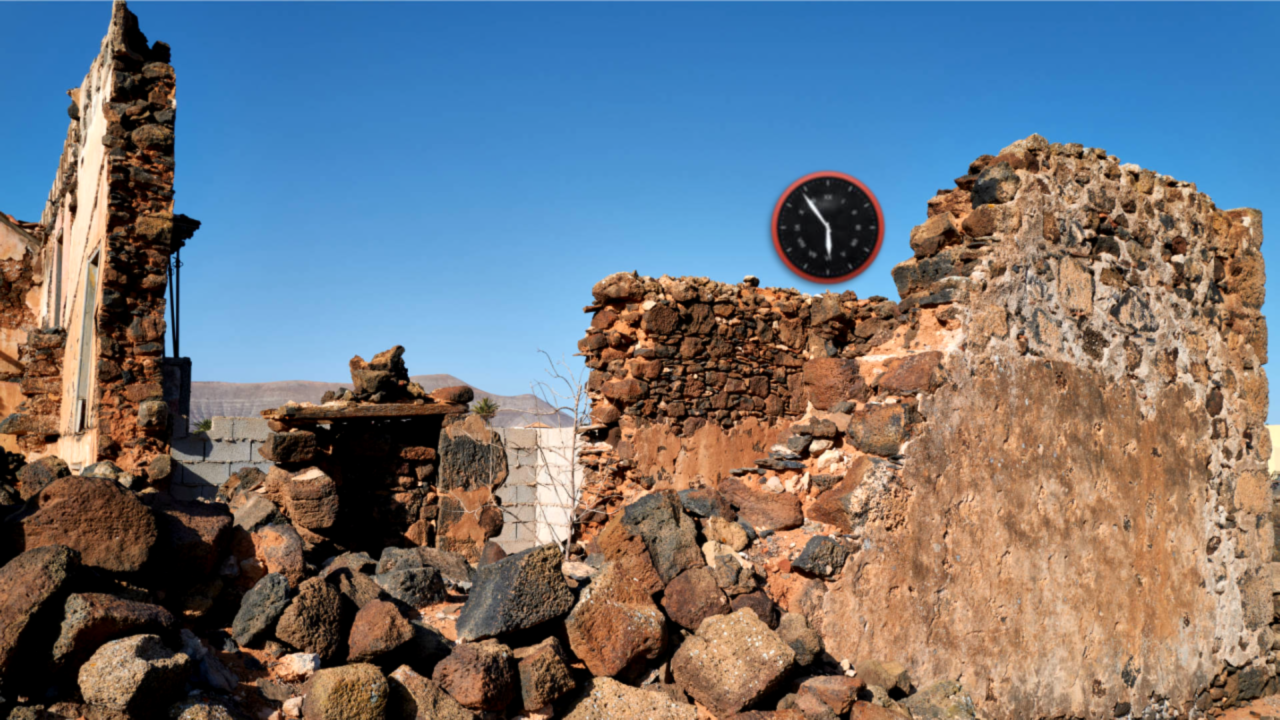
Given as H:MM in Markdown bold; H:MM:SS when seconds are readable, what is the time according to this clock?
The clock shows **5:54**
